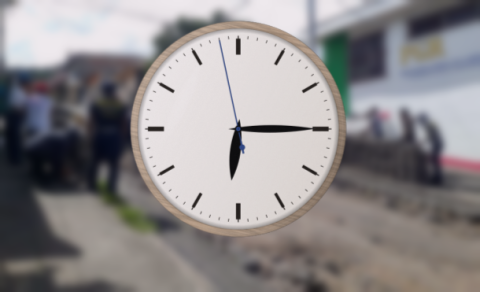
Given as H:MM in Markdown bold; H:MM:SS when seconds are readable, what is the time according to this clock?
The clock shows **6:14:58**
